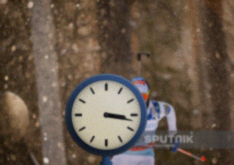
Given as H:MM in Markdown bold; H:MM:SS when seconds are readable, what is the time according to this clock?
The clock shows **3:17**
